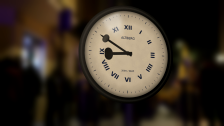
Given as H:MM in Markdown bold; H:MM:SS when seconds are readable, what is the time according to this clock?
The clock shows **8:50**
